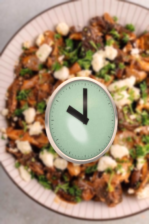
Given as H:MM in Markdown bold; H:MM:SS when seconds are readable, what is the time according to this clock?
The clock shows **10:00**
